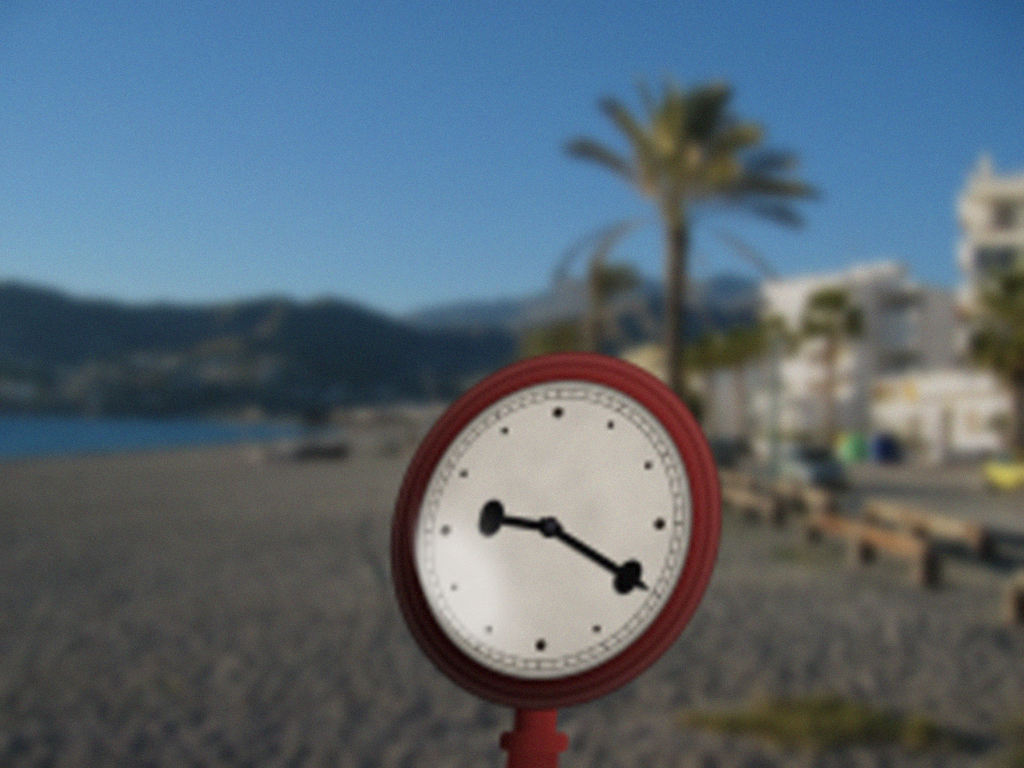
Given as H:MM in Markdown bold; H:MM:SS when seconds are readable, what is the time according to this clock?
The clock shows **9:20**
